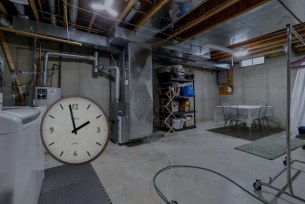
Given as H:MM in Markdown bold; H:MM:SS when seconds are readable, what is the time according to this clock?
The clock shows **1:58**
